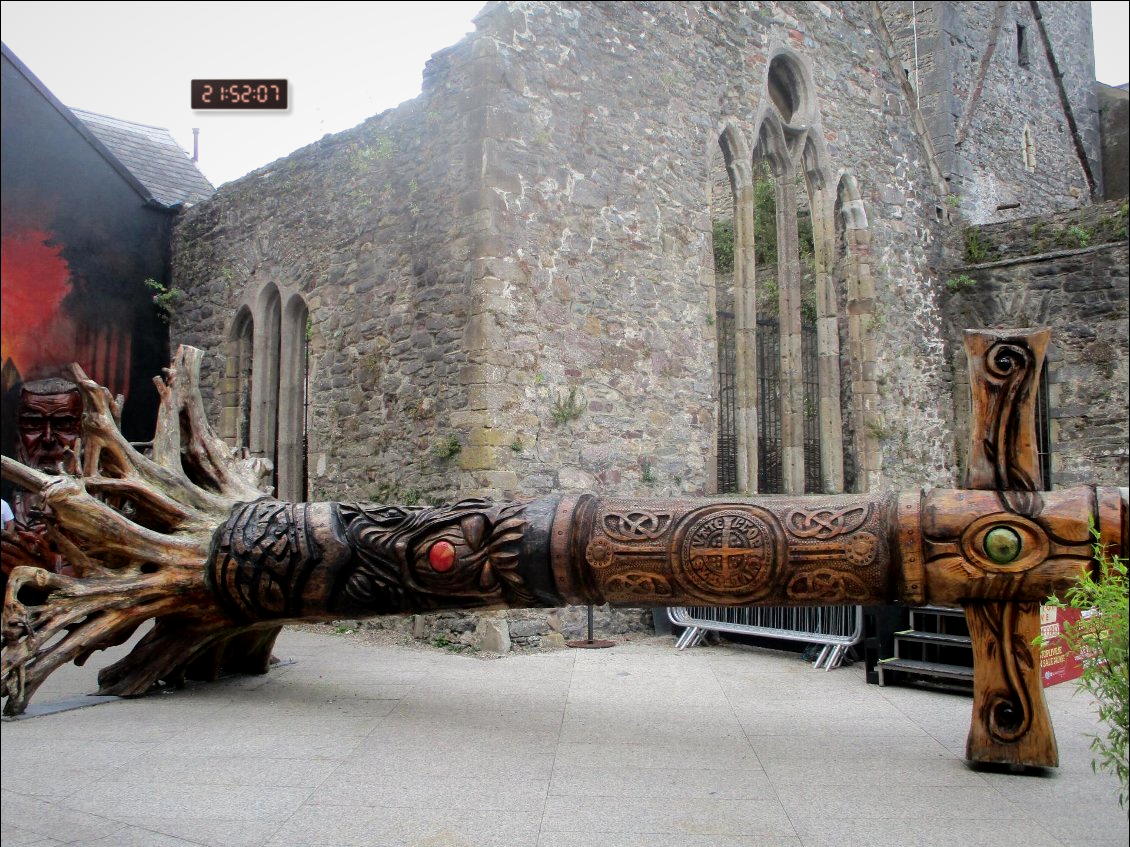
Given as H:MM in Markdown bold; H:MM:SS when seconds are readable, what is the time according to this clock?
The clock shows **21:52:07**
